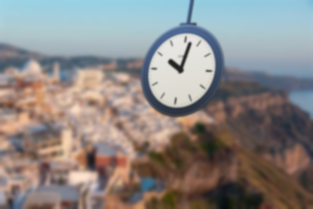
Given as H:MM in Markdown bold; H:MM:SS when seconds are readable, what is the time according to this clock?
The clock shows **10:02**
